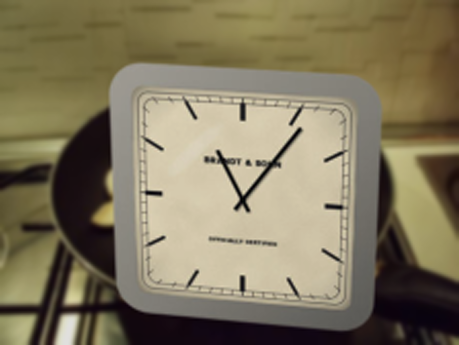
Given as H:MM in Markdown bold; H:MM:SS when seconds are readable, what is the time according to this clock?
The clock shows **11:06**
